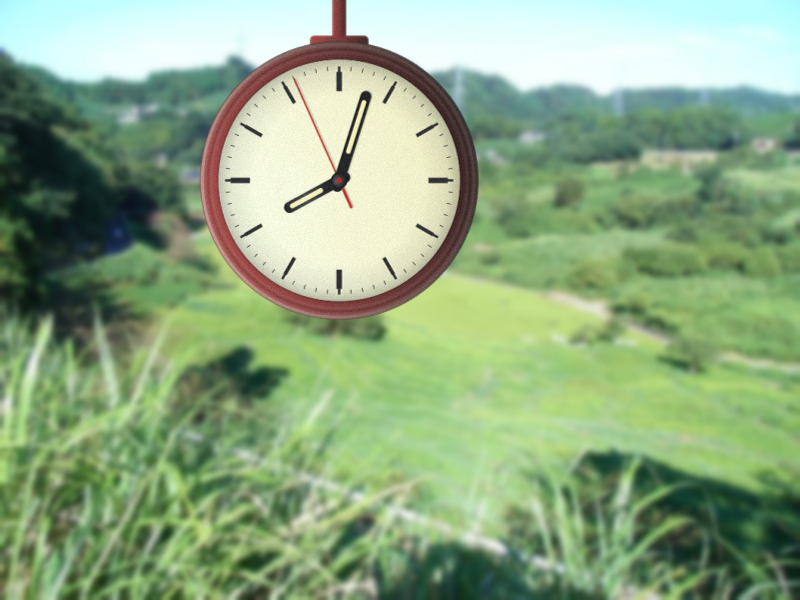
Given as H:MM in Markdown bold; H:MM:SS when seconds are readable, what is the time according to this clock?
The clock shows **8:02:56**
